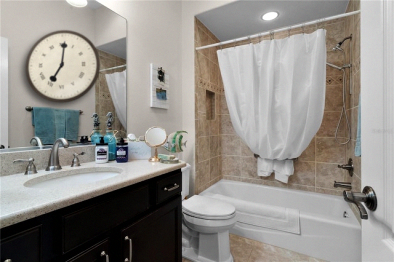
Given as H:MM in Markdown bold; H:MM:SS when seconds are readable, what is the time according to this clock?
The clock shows **7:01**
